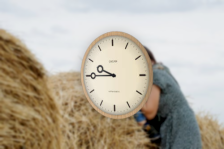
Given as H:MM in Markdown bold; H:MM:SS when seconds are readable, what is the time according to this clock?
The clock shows **9:45**
